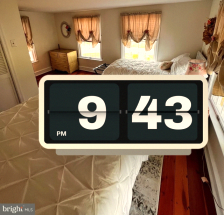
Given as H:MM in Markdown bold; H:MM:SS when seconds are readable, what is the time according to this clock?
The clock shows **9:43**
